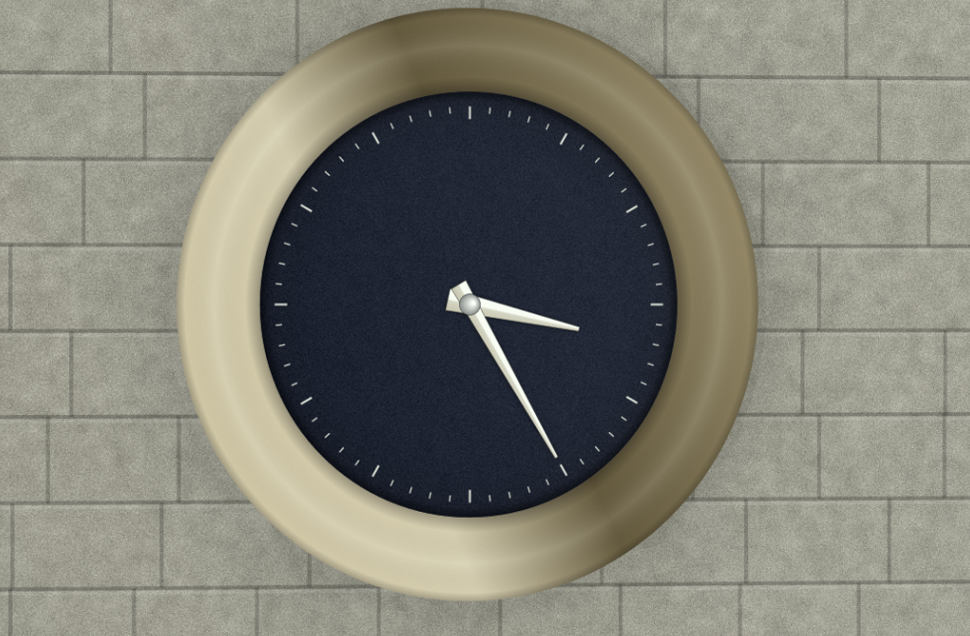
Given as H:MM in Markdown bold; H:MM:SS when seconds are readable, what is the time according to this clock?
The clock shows **3:25**
